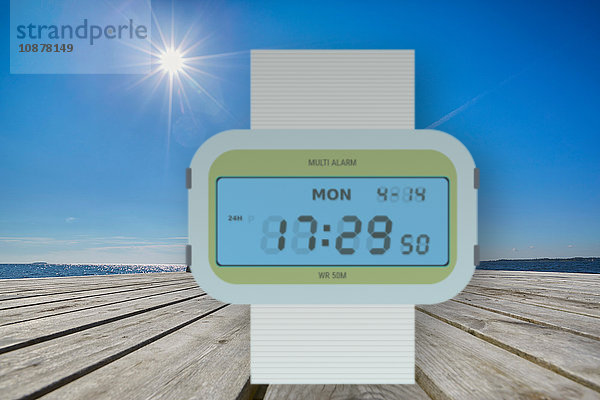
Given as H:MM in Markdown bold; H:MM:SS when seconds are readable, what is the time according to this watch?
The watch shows **17:29:50**
